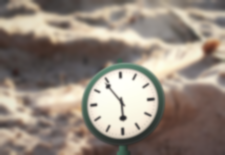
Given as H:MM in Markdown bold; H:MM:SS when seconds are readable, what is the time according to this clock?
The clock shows **5:54**
